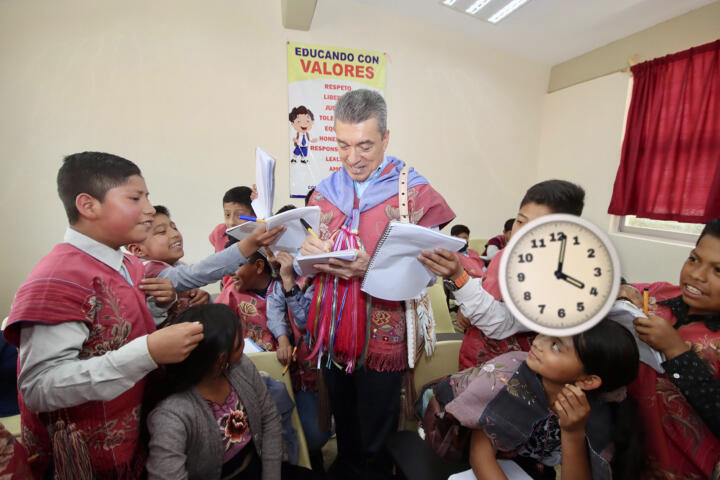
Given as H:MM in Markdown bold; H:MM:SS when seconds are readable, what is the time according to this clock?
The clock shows **4:02**
